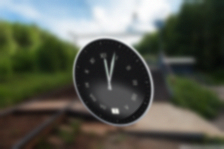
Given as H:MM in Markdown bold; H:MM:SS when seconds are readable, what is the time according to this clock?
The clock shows **12:04**
